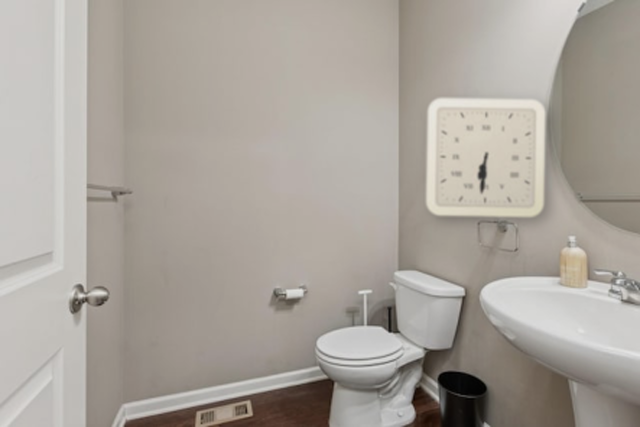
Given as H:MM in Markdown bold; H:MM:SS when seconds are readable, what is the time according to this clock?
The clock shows **6:31**
